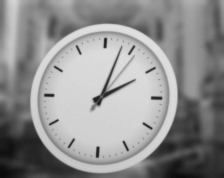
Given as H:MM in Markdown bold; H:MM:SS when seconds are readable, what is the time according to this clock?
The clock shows **2:03:06**
